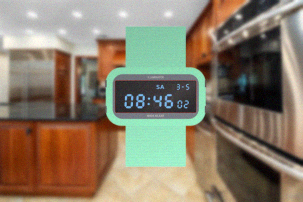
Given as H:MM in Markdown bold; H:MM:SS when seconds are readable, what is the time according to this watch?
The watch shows **8:46:02**
